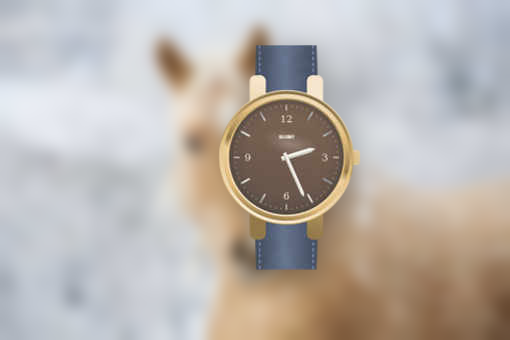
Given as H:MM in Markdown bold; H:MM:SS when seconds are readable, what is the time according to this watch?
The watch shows **2:26**
